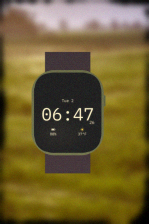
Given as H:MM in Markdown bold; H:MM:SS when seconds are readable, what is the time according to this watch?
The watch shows **6:47**
